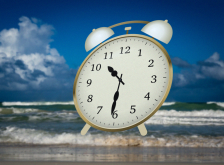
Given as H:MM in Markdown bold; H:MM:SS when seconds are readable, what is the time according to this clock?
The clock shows **10:31**
